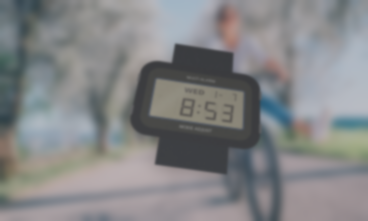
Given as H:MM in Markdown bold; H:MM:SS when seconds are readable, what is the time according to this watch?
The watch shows **8:53**
